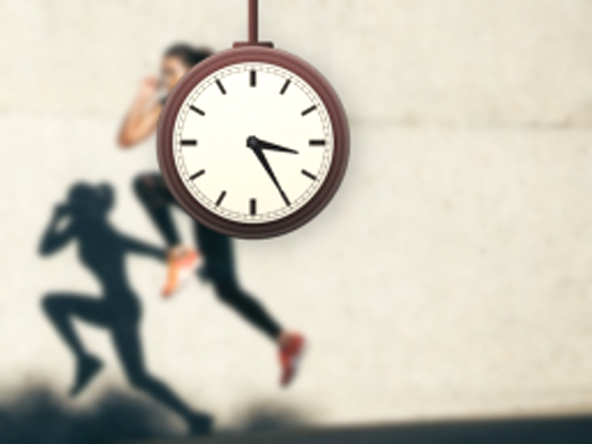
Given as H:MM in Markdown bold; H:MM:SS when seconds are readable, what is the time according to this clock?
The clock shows **3:25**
